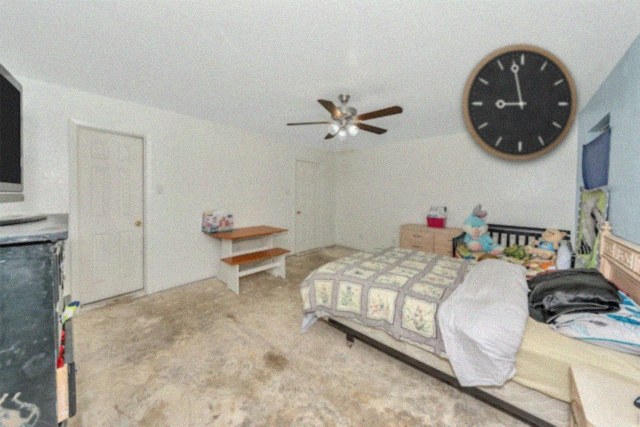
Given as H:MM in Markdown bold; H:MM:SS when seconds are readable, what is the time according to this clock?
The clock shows **8:58**
